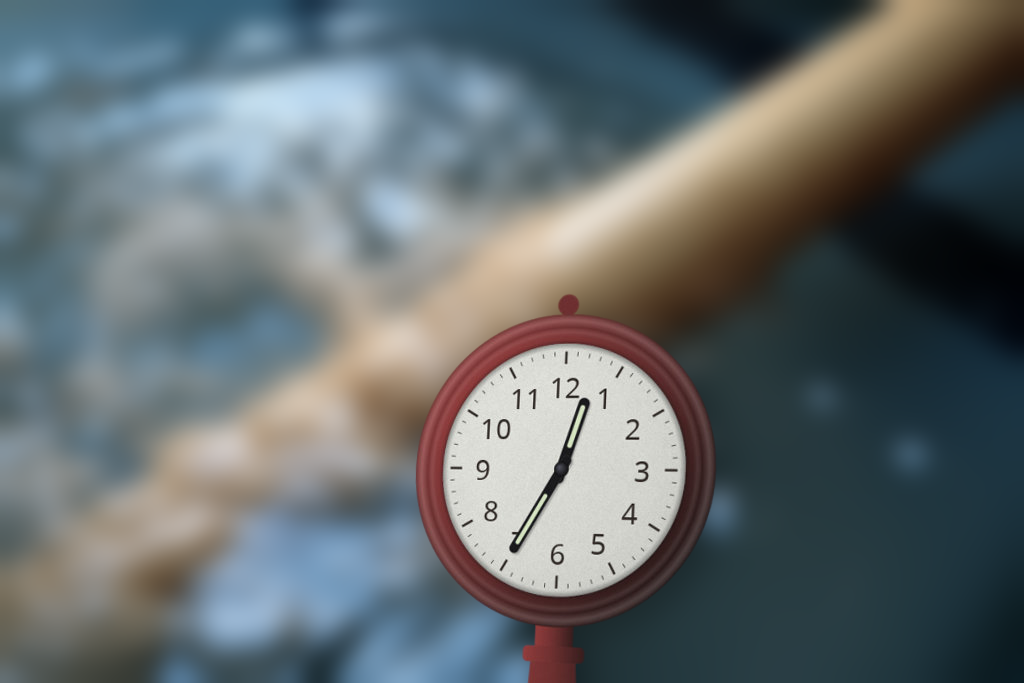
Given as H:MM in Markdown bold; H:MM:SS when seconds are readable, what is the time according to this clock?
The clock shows **12:35**
